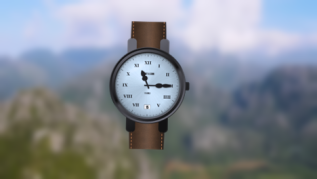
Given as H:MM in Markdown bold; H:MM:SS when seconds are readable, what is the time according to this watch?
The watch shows **11:15**
